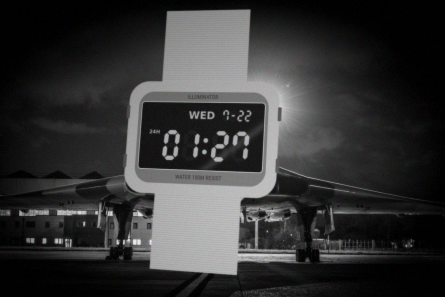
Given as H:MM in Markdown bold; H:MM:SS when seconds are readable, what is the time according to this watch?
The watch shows **1:27**
